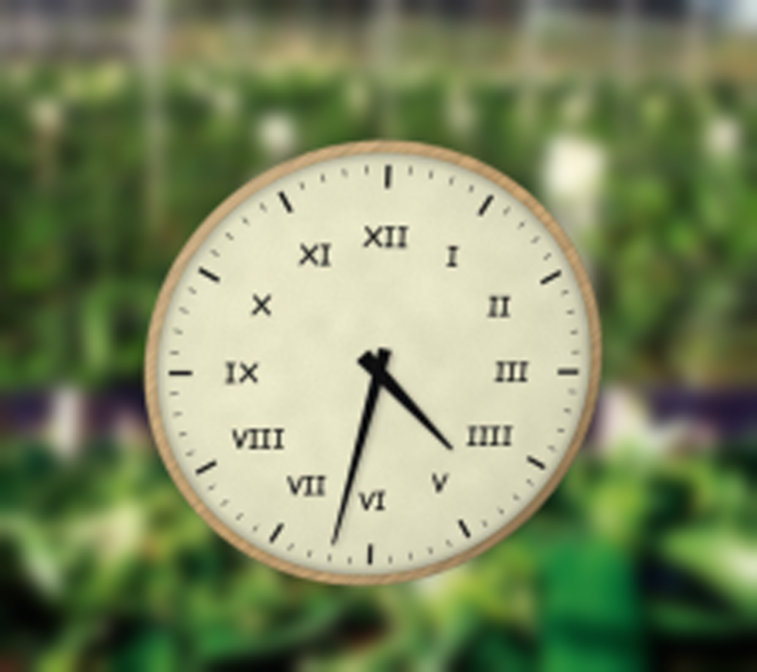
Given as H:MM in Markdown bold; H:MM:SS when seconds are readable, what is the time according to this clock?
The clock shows **4:32**
